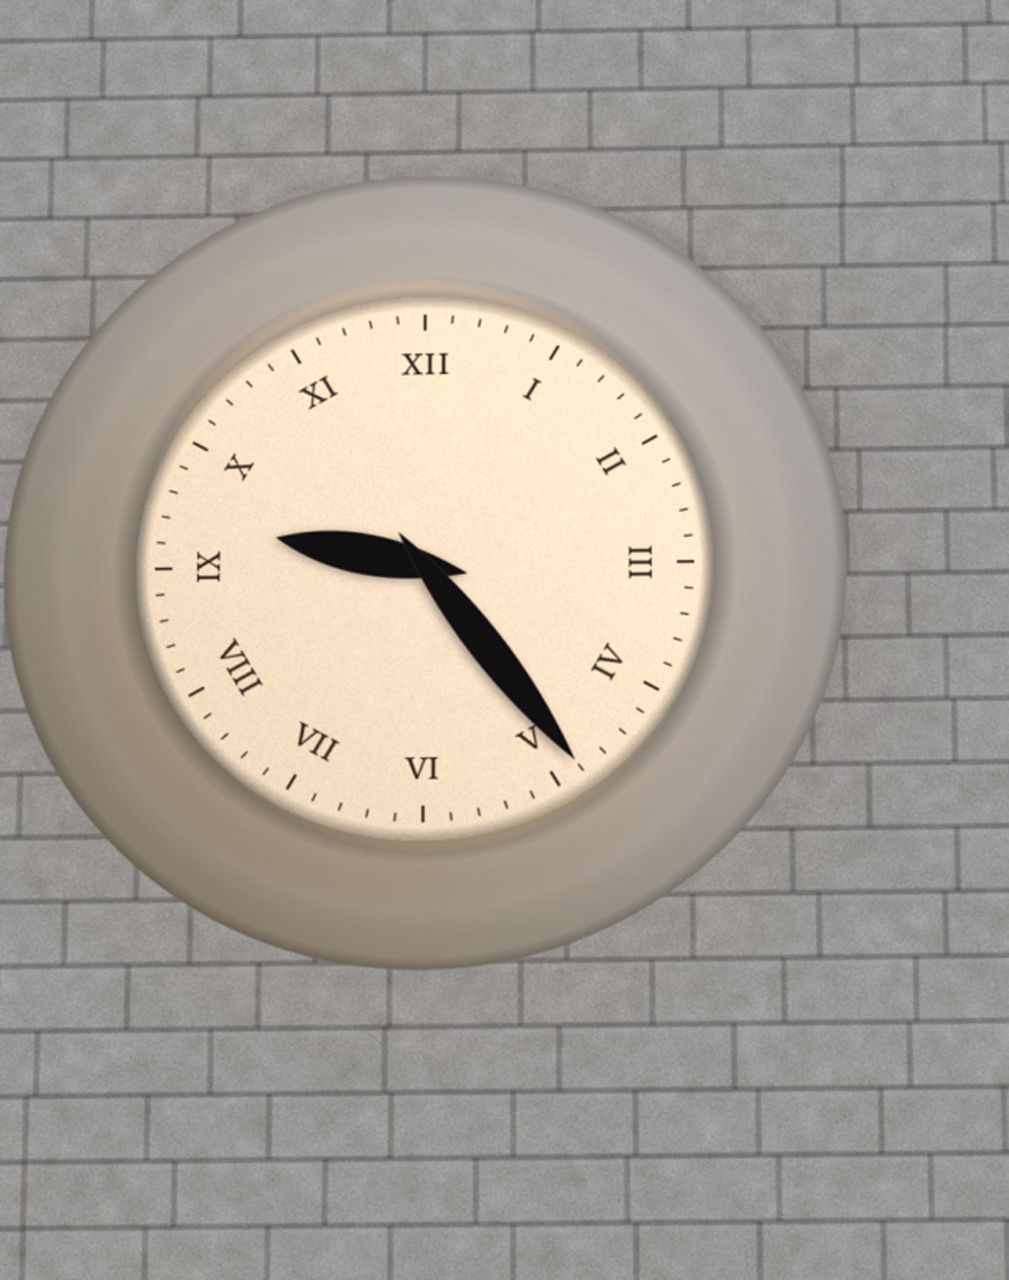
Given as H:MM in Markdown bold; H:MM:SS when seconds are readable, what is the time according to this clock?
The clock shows **9:24**
